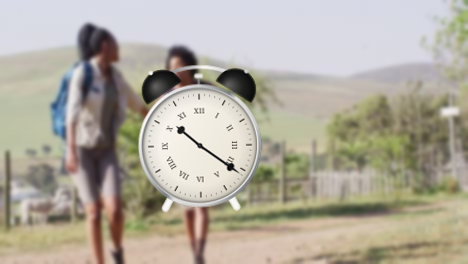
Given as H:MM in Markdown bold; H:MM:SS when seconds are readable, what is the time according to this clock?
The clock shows **10:21**
